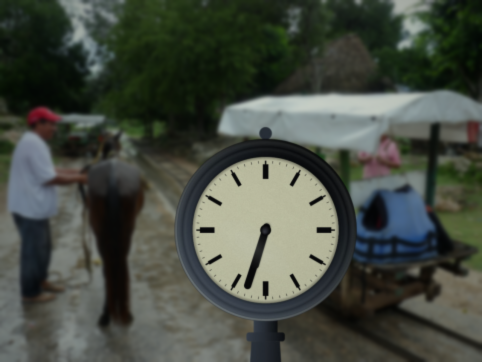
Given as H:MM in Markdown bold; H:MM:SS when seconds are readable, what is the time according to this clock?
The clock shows **6:33**
